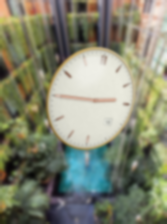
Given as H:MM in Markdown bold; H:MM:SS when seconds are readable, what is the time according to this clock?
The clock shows **2:45**
